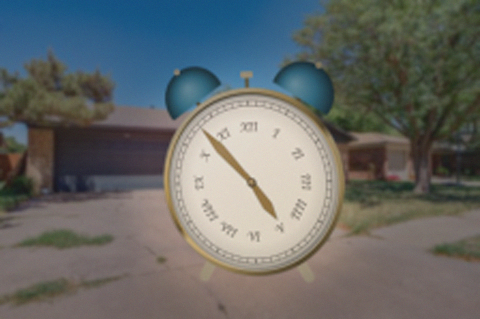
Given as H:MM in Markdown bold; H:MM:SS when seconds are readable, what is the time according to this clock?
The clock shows **4:53**
